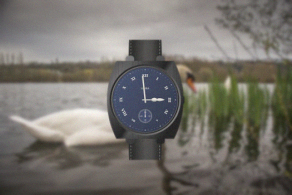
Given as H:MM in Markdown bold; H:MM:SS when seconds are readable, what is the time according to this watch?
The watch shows **2:59**
